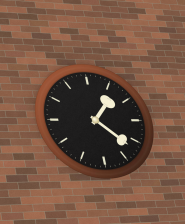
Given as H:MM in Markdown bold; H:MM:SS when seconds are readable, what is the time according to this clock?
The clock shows **1:22**
